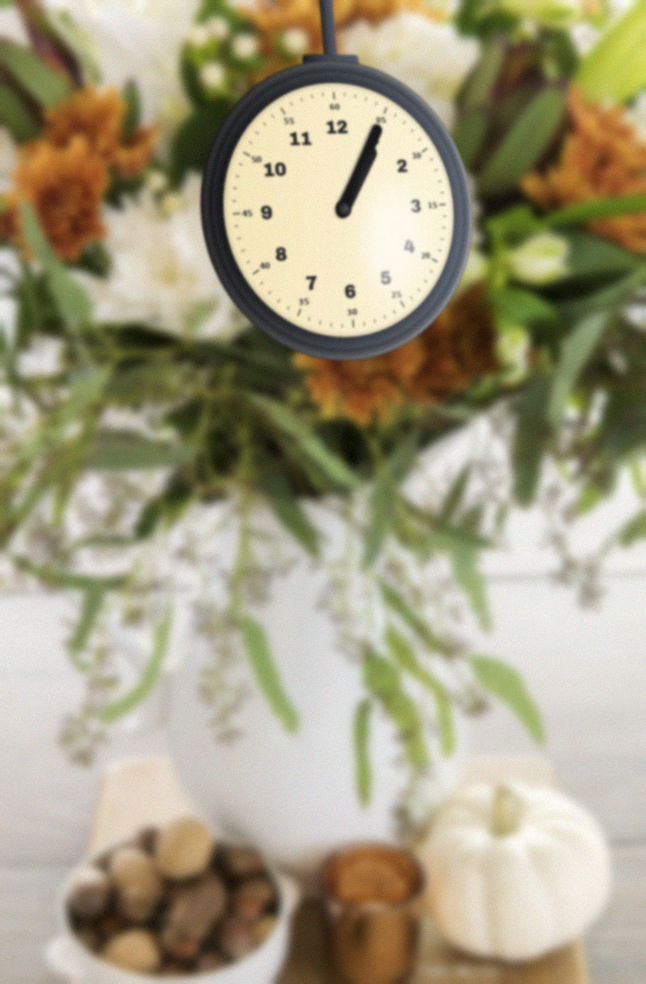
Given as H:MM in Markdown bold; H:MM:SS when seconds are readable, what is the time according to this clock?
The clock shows **1:05**
